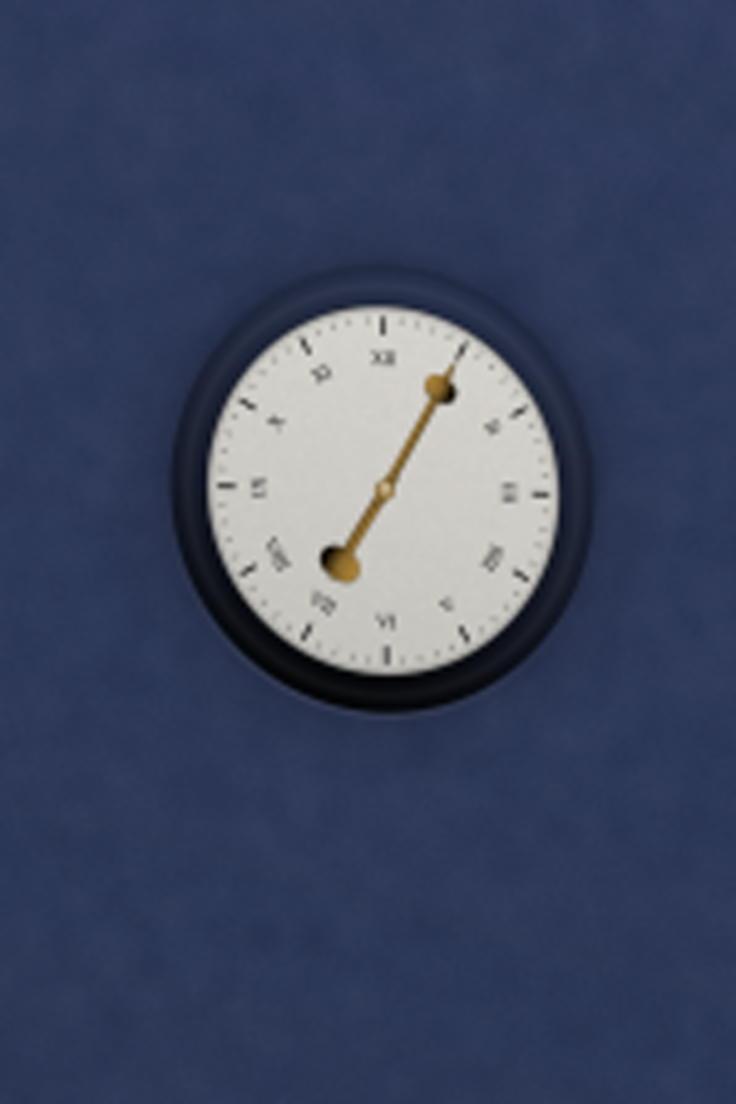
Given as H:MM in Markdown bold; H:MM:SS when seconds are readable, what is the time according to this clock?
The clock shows **7:05**
